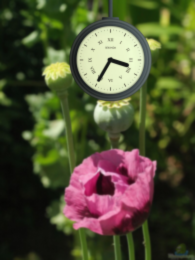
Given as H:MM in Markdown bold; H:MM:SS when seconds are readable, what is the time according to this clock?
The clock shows **3:35**
